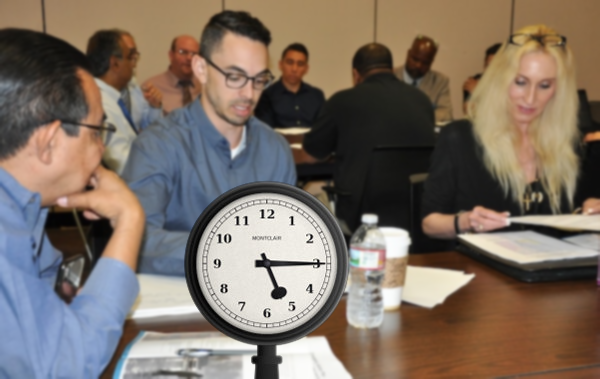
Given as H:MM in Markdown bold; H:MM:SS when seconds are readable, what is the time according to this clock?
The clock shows **5:15**
